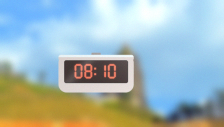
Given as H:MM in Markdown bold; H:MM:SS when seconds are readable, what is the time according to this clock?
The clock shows **8:10**
